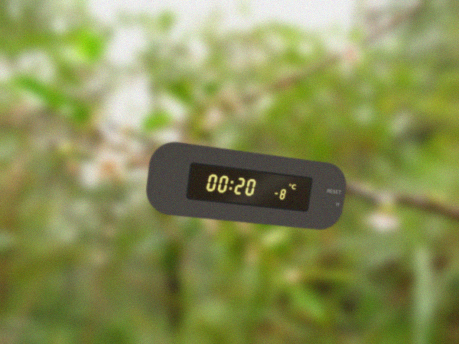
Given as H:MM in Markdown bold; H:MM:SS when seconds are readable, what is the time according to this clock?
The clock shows **0:20**
